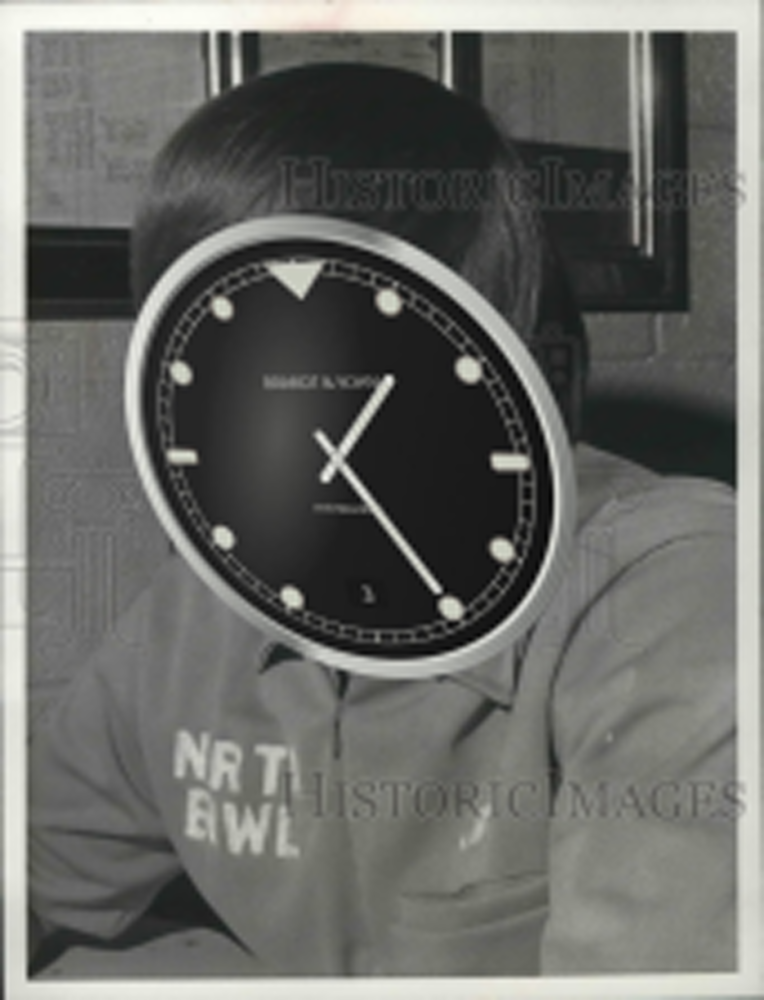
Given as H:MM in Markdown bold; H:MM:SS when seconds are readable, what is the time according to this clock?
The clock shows **1:25**
